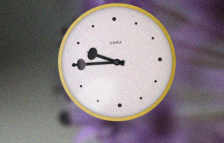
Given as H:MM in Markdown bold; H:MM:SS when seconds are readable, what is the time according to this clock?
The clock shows **9:45**
